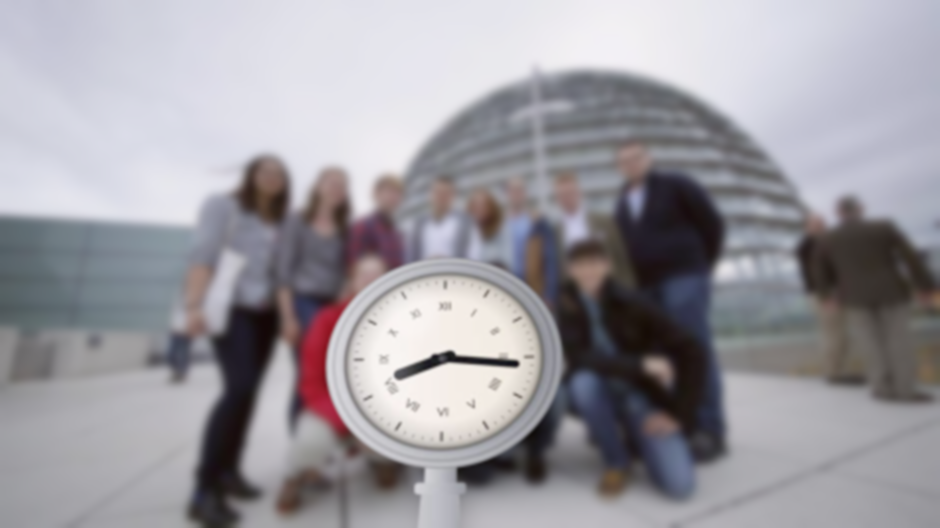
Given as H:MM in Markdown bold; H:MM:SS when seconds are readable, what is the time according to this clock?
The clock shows **8:16**
